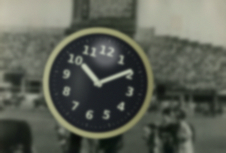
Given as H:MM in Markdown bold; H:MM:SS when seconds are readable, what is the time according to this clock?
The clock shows **10:09**
